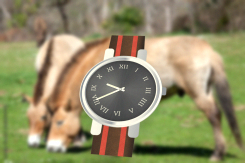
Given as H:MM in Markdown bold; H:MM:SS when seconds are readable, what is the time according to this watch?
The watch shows **9:40**
